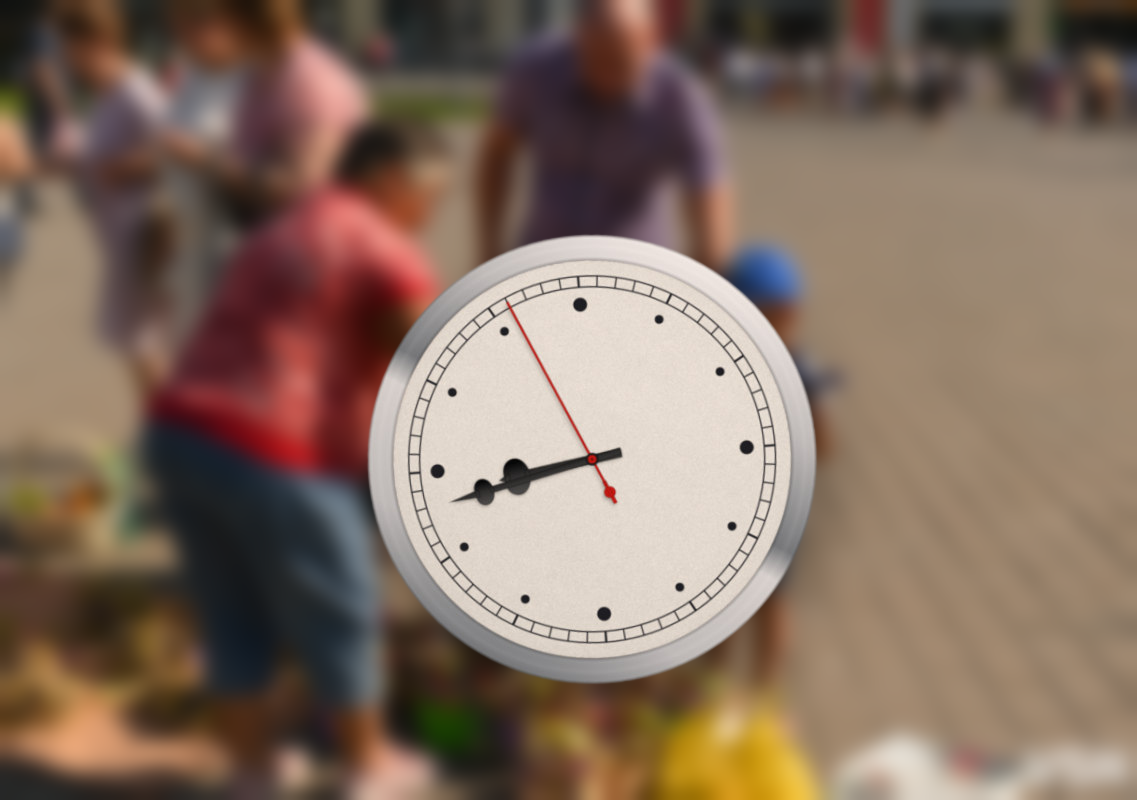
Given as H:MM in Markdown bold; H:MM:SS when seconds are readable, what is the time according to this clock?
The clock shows **8:42:56**
